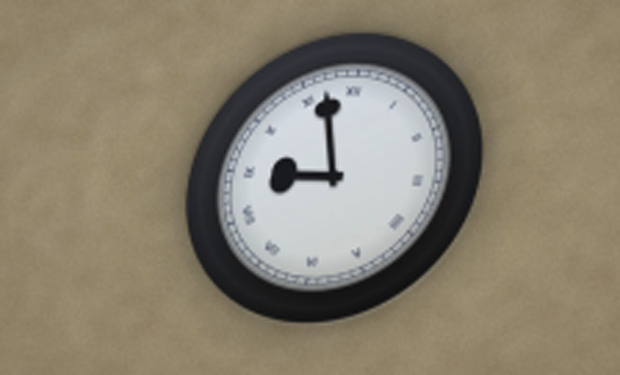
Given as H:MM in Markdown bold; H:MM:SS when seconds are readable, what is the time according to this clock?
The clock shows **8:57**
